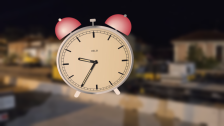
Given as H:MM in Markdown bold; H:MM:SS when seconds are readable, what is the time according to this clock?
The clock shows **9:35**
